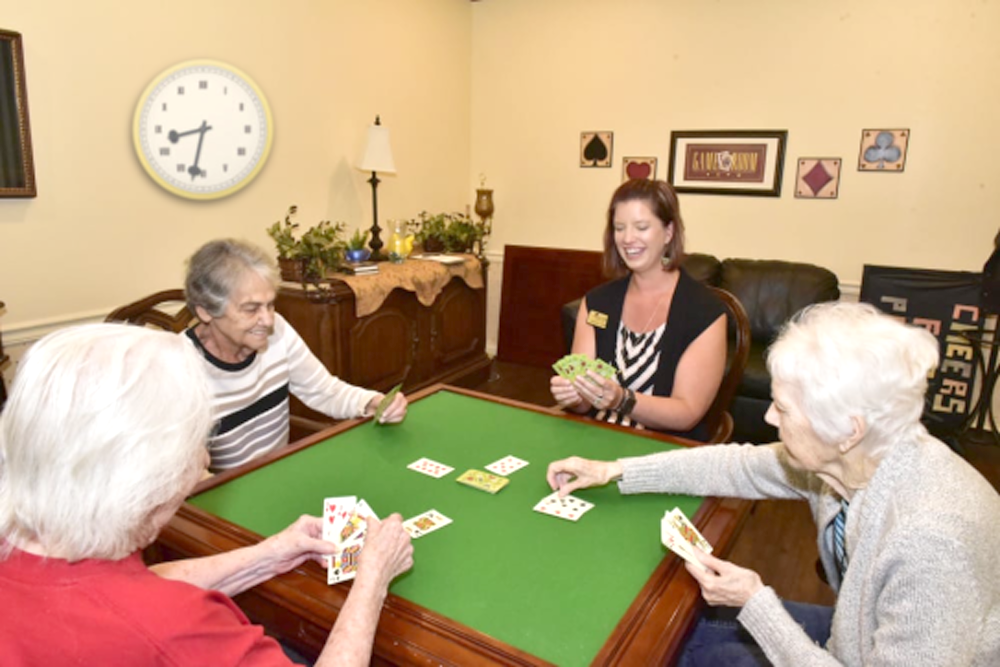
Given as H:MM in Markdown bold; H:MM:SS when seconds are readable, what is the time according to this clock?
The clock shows **8:32**
